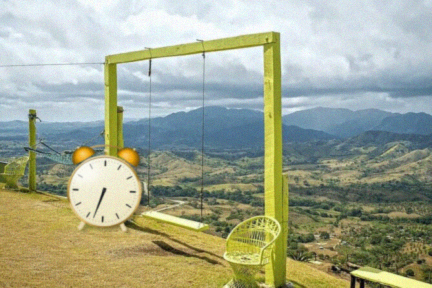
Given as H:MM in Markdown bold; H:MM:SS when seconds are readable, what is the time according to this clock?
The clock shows **6:33**
